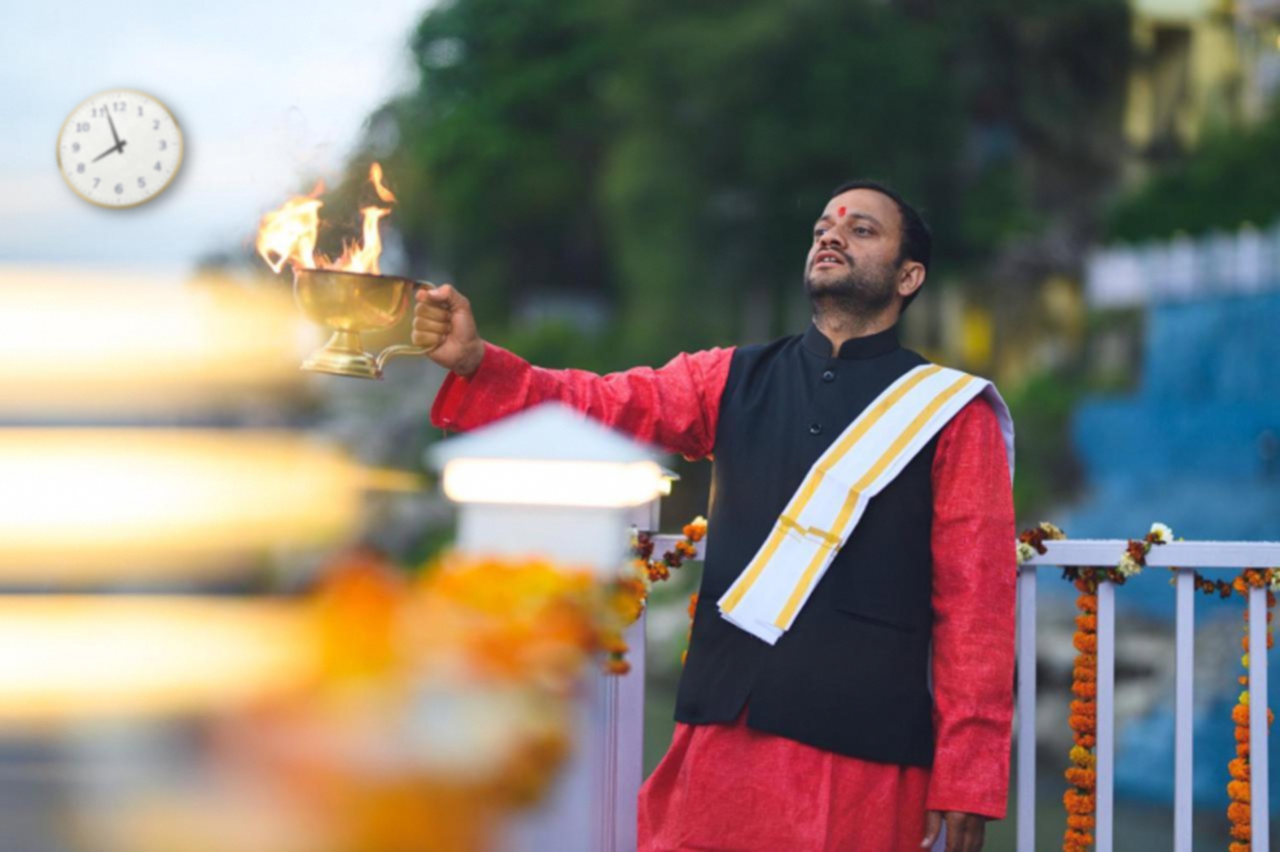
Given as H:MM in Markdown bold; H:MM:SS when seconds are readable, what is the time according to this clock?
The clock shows **7:57**
